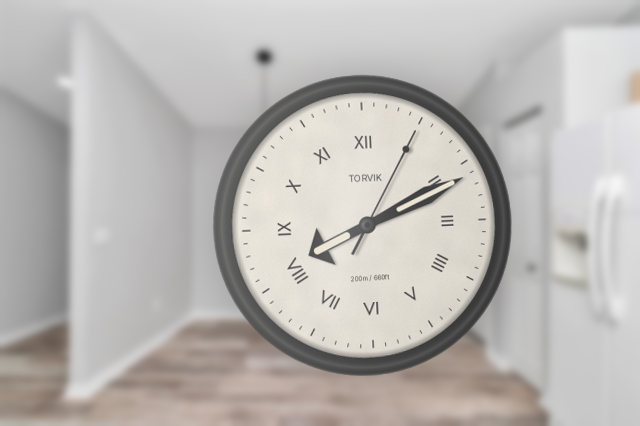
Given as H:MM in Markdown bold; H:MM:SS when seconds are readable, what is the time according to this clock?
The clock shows **8:11:05**
